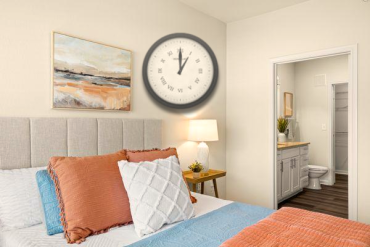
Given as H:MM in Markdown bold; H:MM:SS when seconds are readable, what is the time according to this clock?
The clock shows **1:00**
